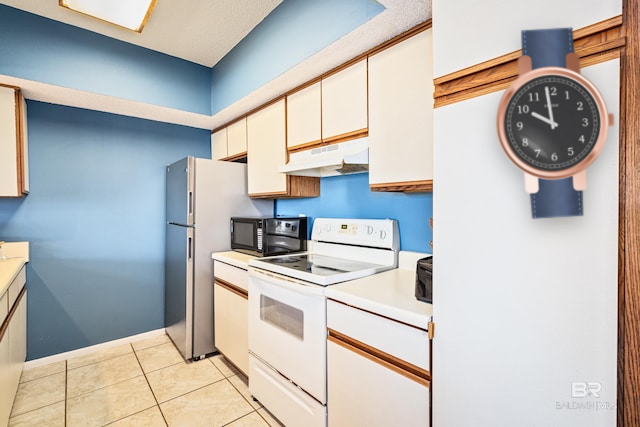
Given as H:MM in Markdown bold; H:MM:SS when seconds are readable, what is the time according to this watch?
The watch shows **9:59**
